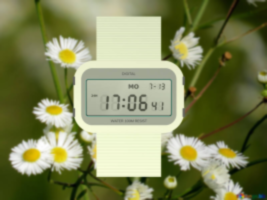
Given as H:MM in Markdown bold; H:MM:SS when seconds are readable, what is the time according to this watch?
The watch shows **17:06:41**
